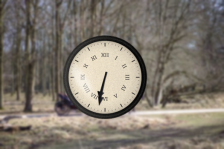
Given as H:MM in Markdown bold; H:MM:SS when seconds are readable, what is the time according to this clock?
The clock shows **6:32**
